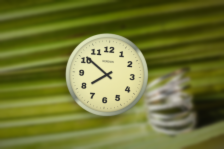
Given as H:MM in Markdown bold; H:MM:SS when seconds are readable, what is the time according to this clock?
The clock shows **7:51**
